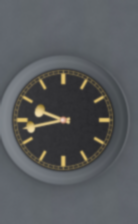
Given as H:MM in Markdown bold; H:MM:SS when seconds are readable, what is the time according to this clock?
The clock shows **9:43**
